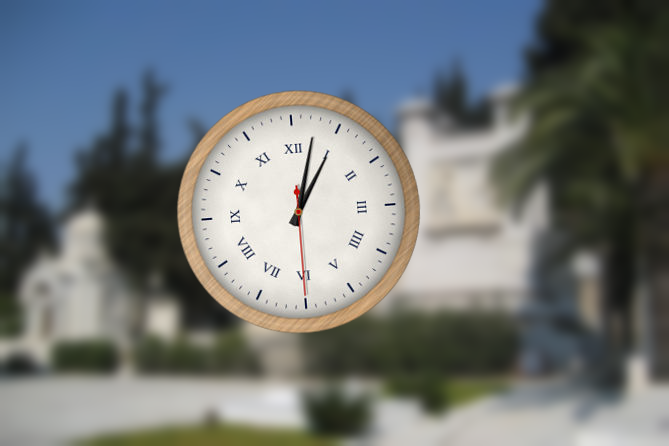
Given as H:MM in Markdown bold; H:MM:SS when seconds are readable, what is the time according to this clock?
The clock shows **1:02:30**
